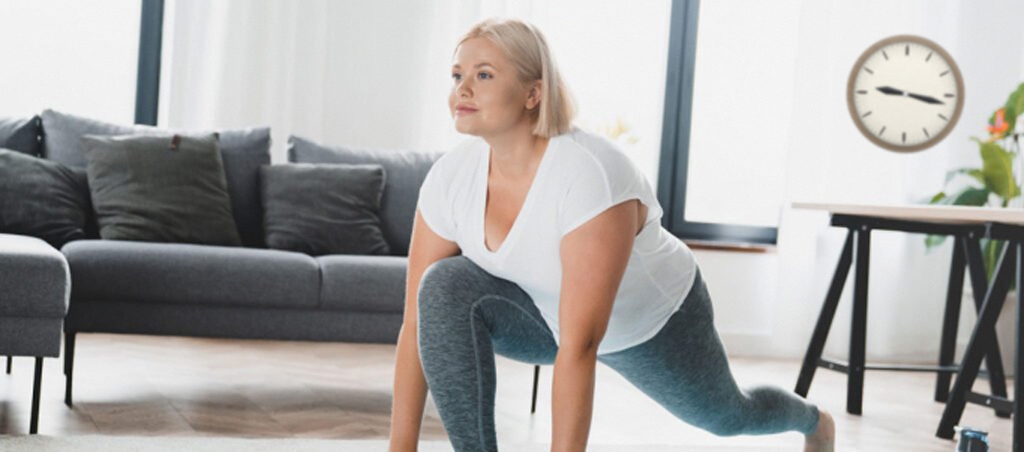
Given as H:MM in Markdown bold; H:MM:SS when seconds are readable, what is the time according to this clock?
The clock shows **9:17**
